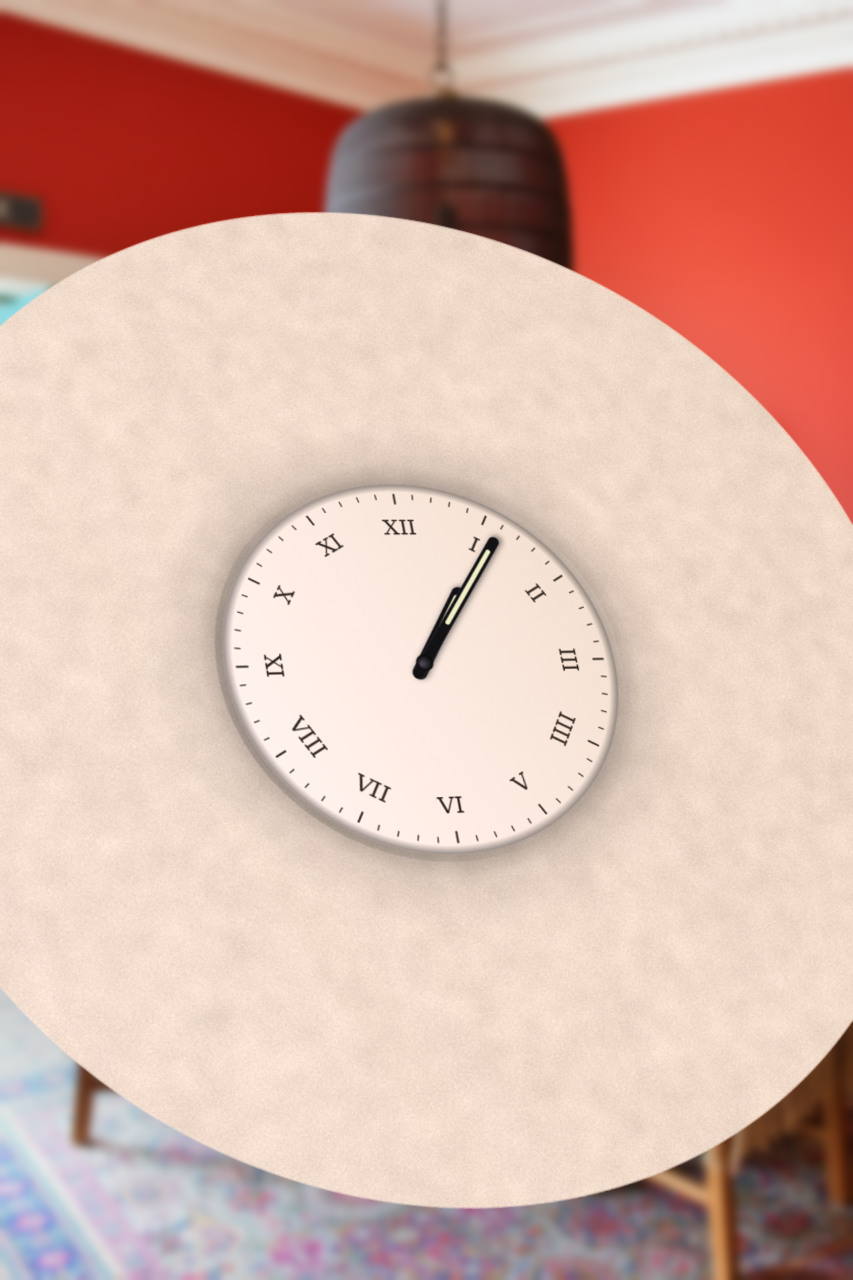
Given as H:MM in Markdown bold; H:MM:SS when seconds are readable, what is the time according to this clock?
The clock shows **1:06**
